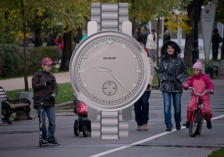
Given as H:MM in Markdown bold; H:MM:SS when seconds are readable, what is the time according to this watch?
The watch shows **9:23**
